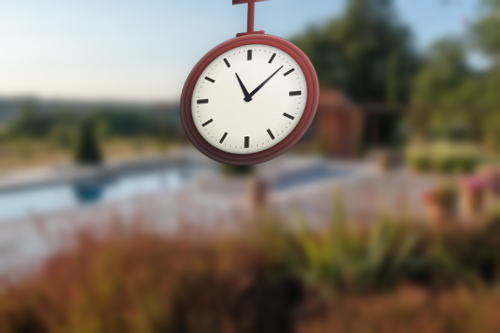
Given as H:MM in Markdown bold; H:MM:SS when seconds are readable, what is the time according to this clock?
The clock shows **11:08**
